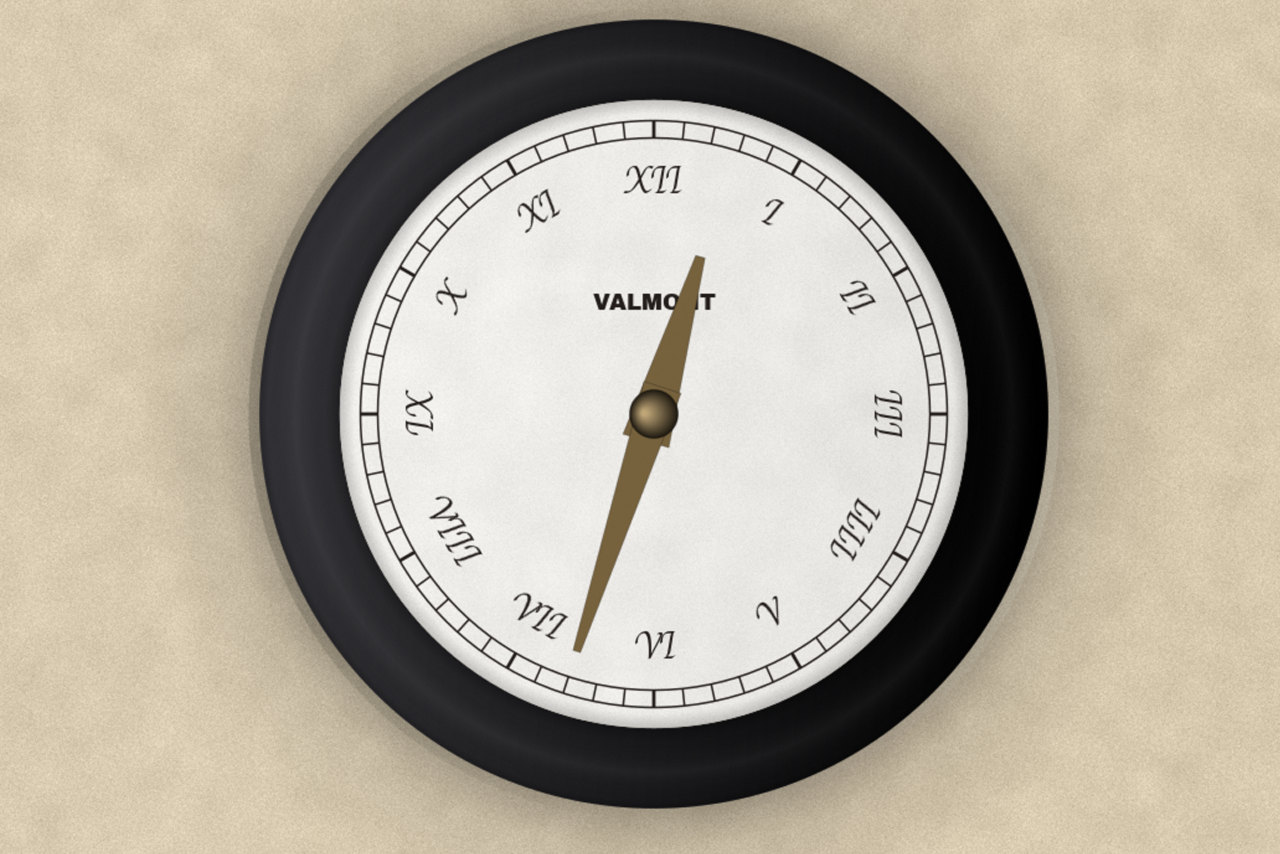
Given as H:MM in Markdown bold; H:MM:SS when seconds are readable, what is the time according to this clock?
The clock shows **12:33**
